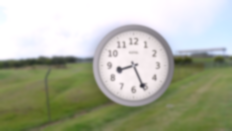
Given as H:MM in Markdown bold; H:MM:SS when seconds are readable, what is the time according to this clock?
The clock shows **8:26**
